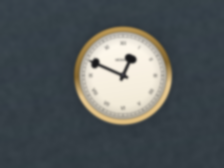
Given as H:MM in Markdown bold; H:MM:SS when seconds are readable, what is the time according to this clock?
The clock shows **12:49**
